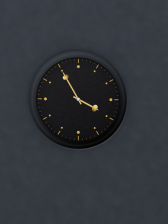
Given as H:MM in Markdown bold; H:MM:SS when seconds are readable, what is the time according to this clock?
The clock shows **3:55**
